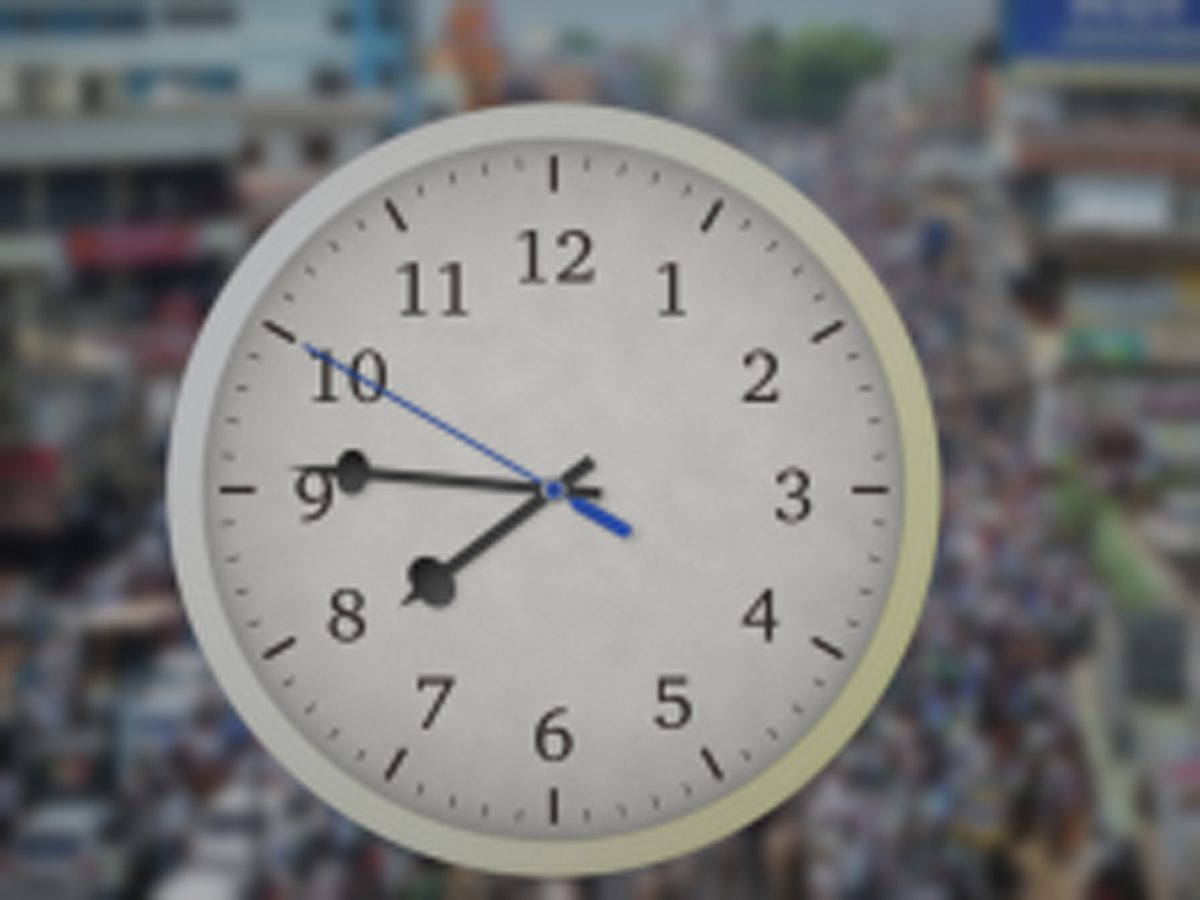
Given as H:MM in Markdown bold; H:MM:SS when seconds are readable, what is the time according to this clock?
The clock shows **7:45:50**
